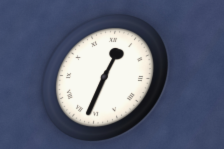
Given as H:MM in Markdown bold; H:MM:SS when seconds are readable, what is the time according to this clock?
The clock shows **12:32**
